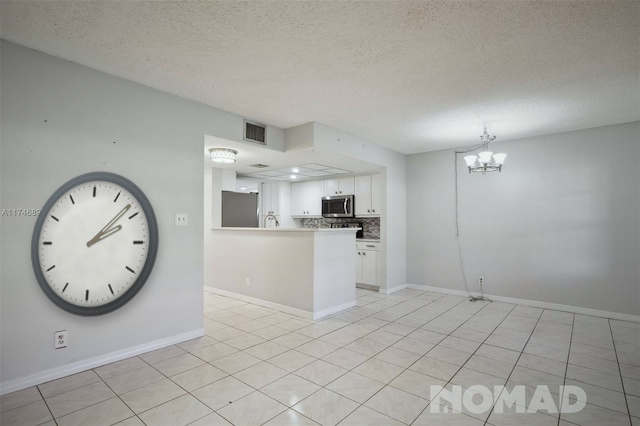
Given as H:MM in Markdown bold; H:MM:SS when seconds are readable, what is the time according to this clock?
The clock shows **2:08**
